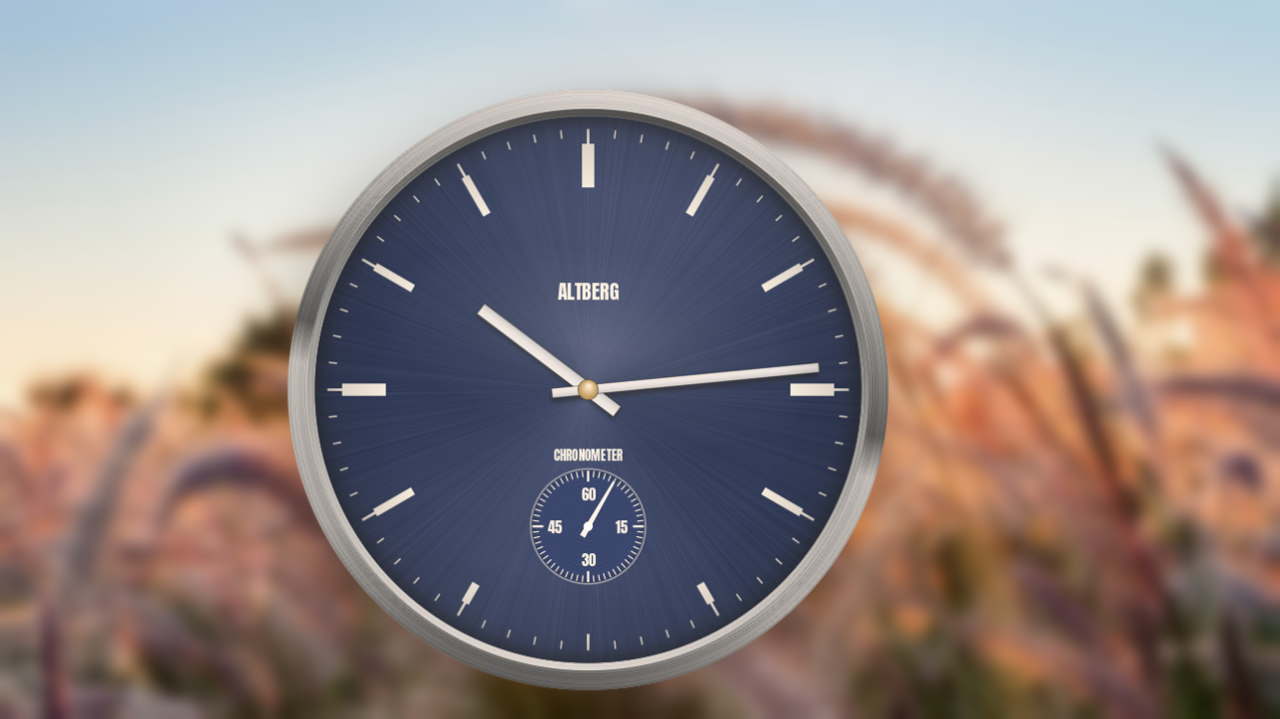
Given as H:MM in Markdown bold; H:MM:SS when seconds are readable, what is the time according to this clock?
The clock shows **10:14:05**
